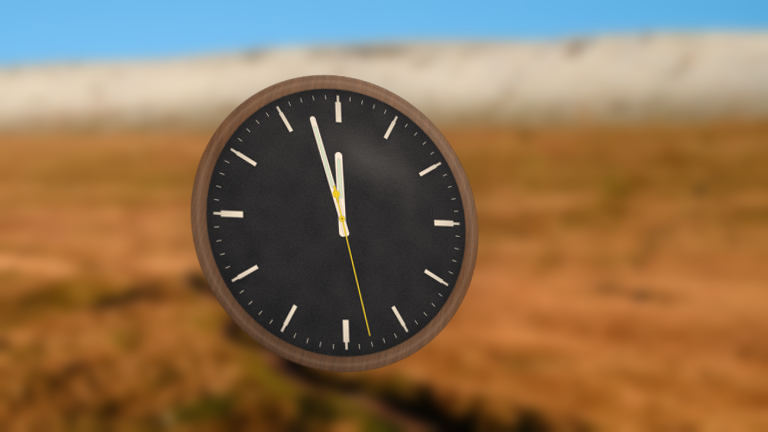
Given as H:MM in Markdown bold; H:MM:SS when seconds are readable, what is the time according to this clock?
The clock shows **11:57:28**
